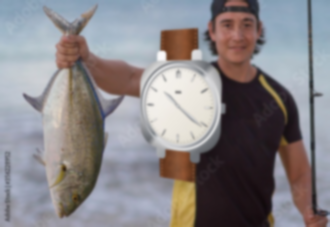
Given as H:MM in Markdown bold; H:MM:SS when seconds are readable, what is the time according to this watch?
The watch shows **10:21**
